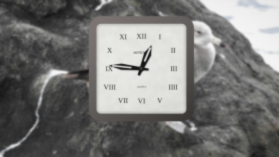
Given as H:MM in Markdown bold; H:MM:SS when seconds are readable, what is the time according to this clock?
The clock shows **12:46**
